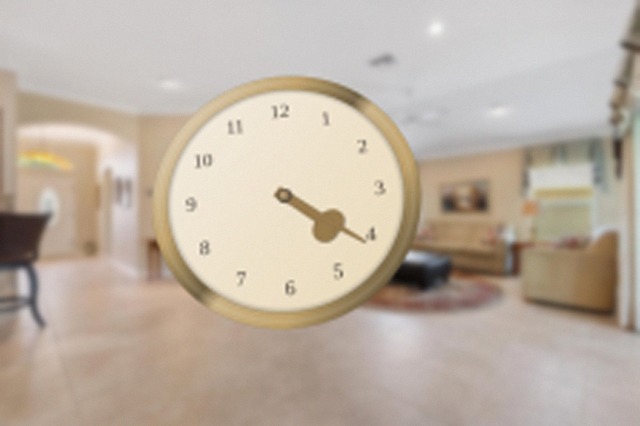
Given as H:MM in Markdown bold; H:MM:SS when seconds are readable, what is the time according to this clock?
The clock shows **4:21**
